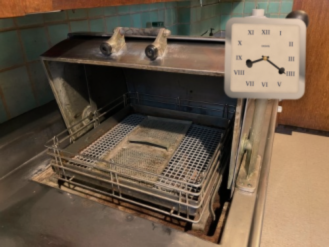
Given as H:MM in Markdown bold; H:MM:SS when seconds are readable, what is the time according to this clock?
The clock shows **8:21**
